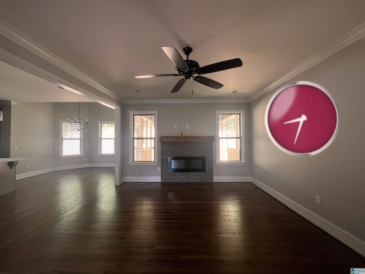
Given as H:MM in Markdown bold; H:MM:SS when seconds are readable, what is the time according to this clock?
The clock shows **8:33**
